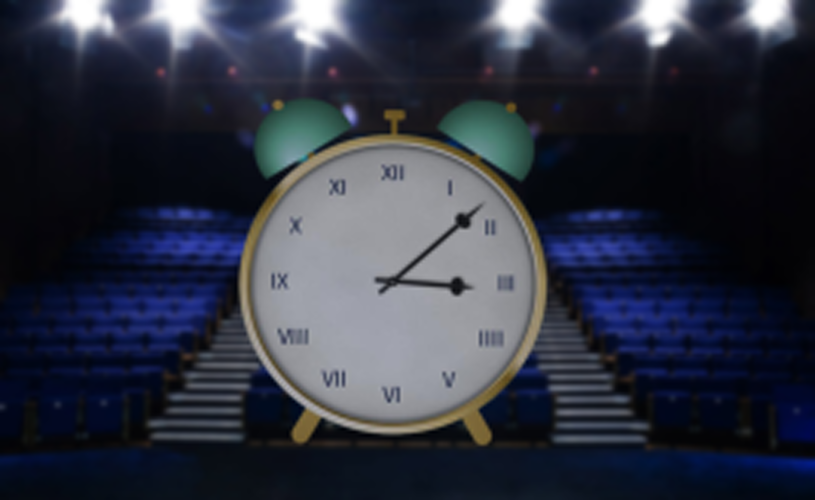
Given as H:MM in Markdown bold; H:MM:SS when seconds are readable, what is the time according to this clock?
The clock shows **3:08**
